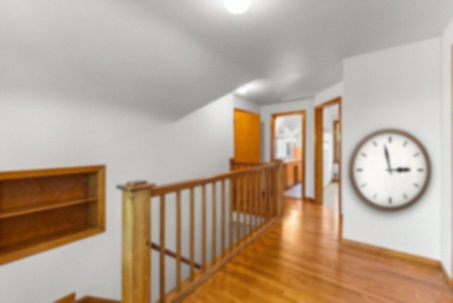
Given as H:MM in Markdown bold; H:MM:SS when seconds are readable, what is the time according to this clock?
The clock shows **2:58**
